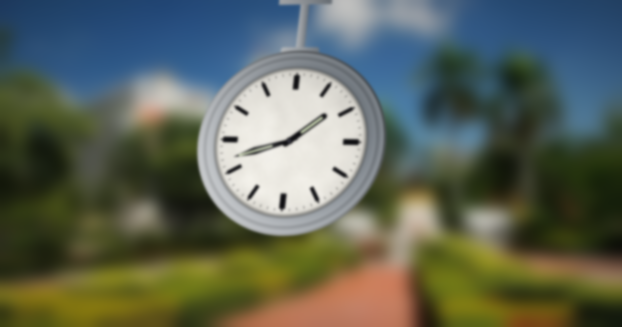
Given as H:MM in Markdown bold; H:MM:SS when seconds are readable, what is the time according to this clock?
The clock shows **1:42**
